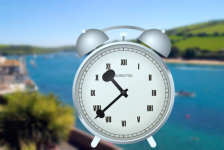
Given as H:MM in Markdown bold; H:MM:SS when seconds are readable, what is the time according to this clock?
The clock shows **10:38**
